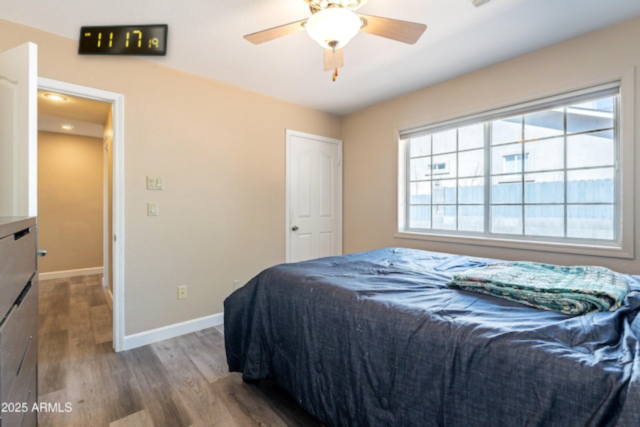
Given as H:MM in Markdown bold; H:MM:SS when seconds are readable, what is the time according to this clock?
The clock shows **11:17**
